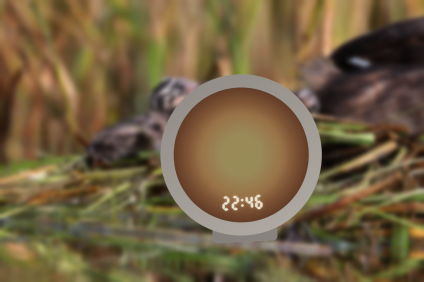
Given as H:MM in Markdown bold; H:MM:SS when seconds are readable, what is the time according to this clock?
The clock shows **22:46**
